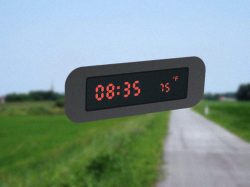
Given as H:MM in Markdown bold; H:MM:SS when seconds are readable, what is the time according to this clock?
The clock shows **8:35**
